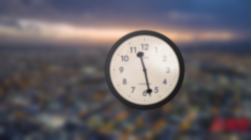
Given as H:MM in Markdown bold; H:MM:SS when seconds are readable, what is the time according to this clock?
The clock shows **11:28**
